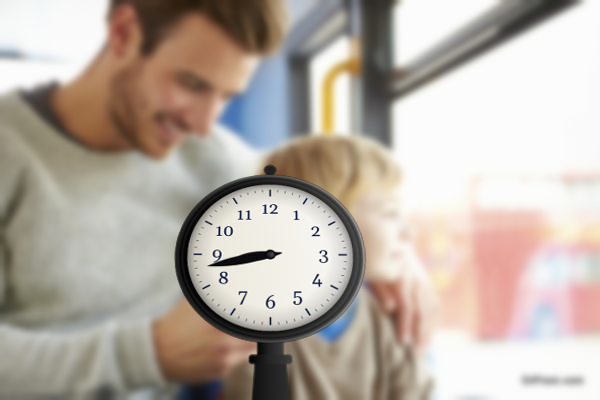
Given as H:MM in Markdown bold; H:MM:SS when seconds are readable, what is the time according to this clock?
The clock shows **8:43**
